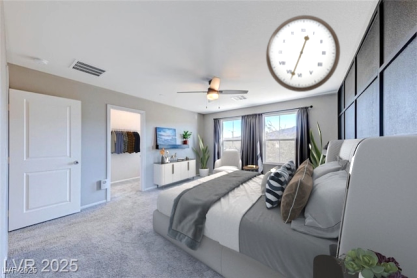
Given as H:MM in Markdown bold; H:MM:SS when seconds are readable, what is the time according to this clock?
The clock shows **12:33**
